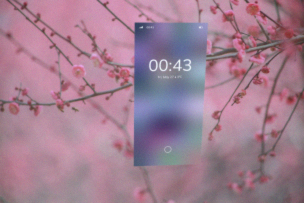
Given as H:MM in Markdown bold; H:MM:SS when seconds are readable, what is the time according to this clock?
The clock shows **0:43**
